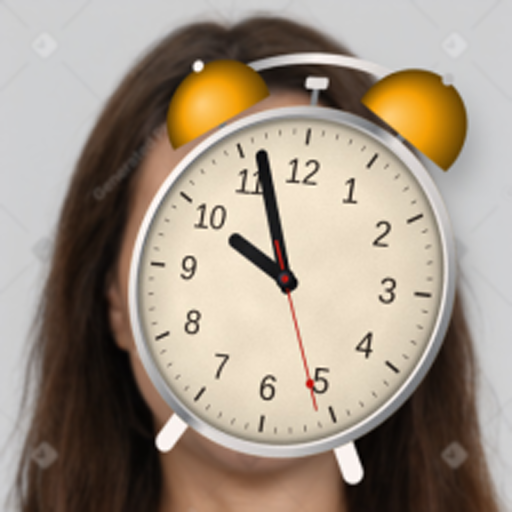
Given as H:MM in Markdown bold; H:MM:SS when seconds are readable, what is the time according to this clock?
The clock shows **9:56:26**
